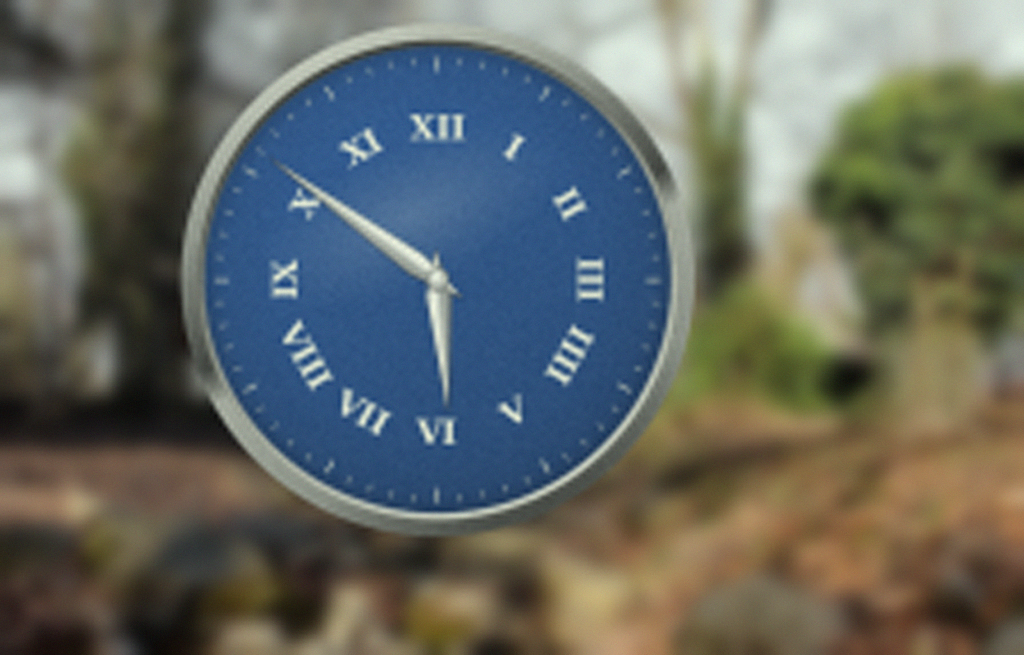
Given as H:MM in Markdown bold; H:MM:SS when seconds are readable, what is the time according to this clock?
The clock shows **5:51**
